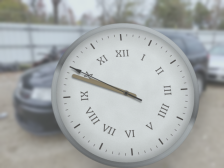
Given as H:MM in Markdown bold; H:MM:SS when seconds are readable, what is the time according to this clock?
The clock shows **9:48:50**
